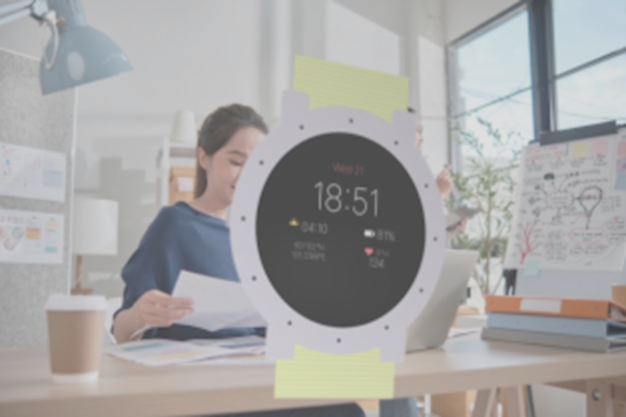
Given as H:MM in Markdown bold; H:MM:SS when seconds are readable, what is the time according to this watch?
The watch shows **18:51**
